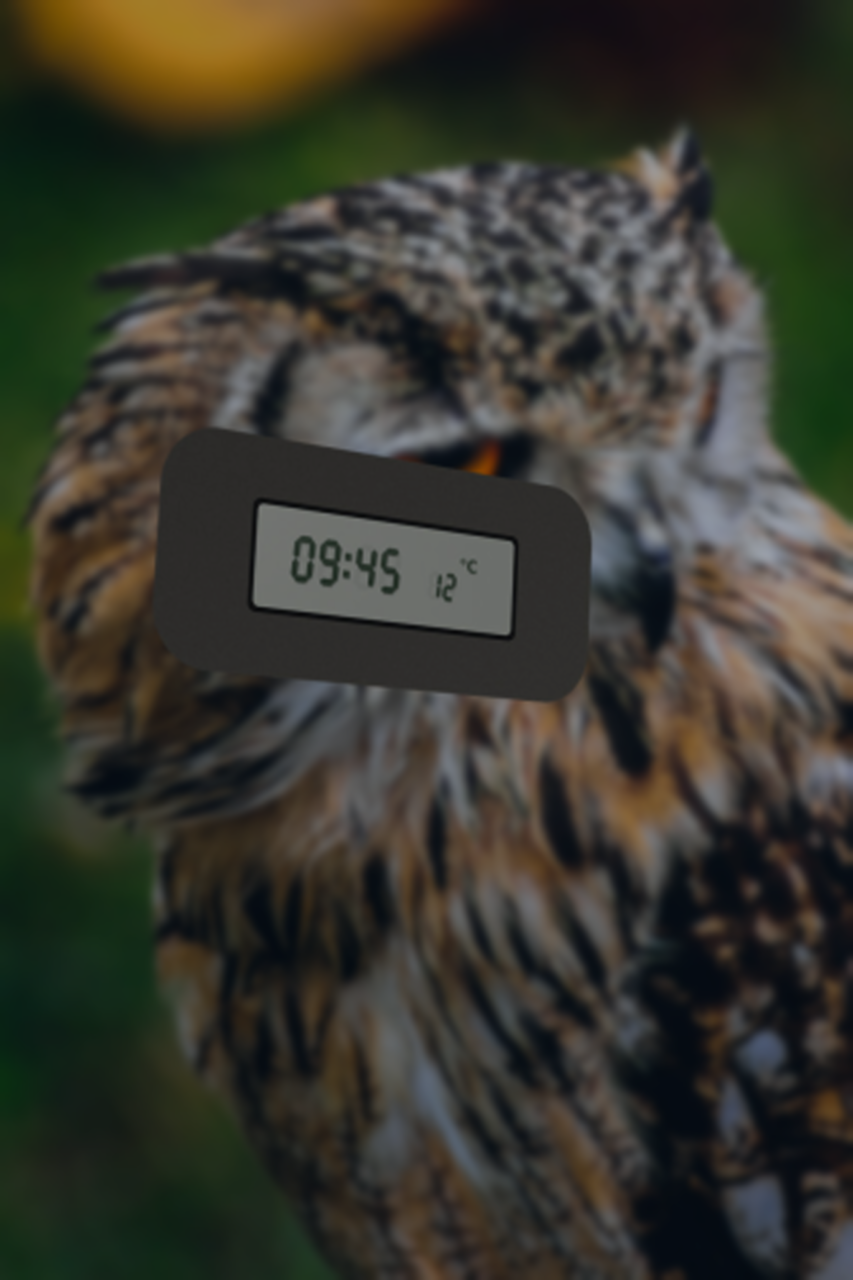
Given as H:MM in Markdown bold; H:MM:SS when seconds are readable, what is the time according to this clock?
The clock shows **9:45**
